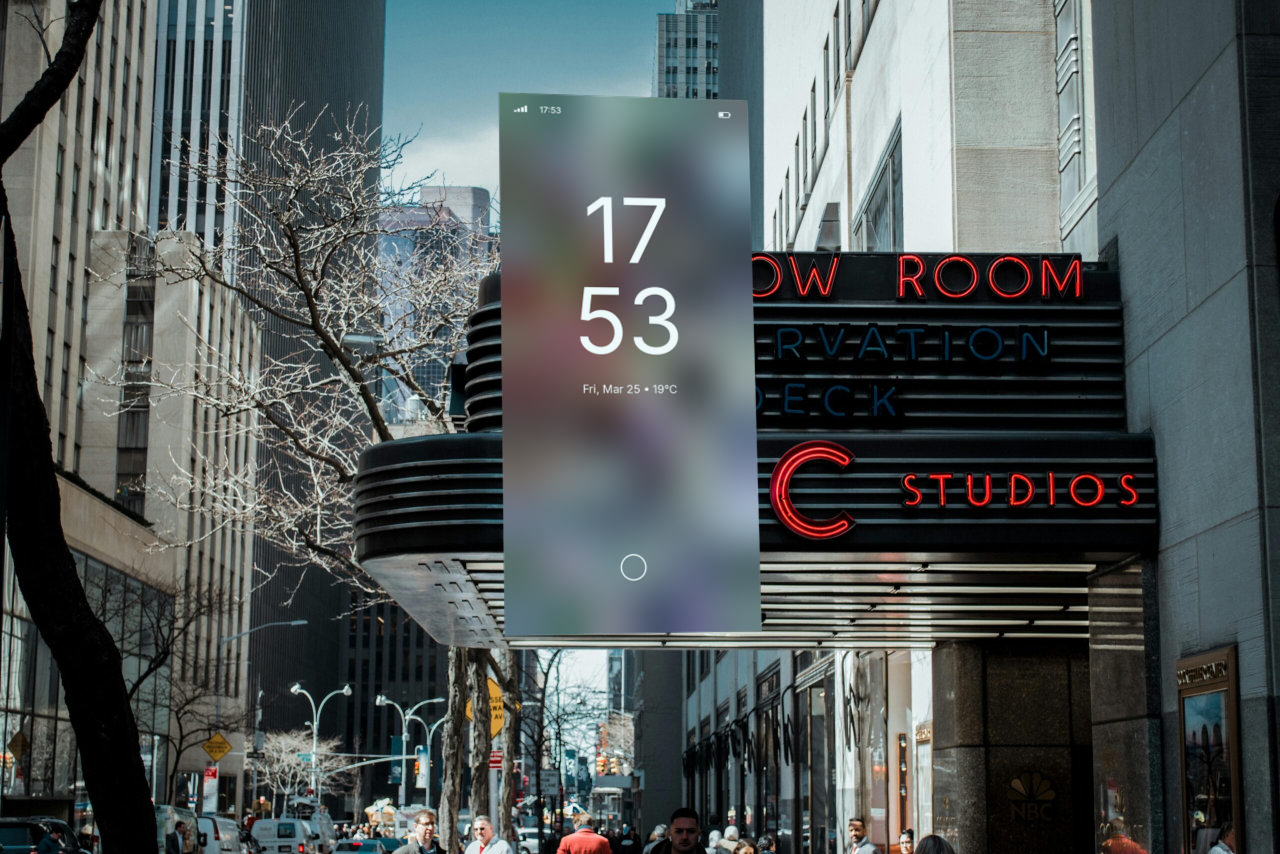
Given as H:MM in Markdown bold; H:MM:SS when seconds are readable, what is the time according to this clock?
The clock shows **17:53**
